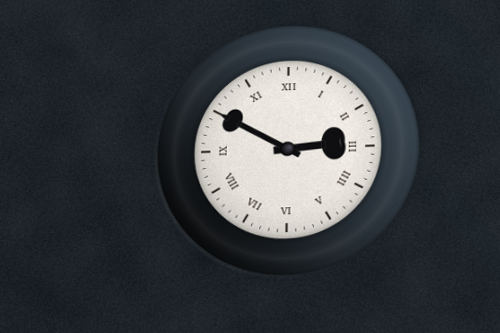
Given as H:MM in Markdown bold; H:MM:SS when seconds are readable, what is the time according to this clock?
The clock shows **2:50**
